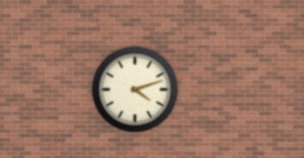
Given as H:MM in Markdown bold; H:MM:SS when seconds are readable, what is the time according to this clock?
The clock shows **4:12**
